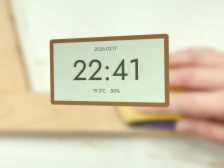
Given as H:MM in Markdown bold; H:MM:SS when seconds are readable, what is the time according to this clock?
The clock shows **22:41**
